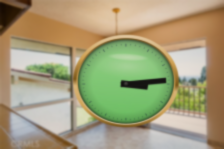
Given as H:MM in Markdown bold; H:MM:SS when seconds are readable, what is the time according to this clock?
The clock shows **3:14**
